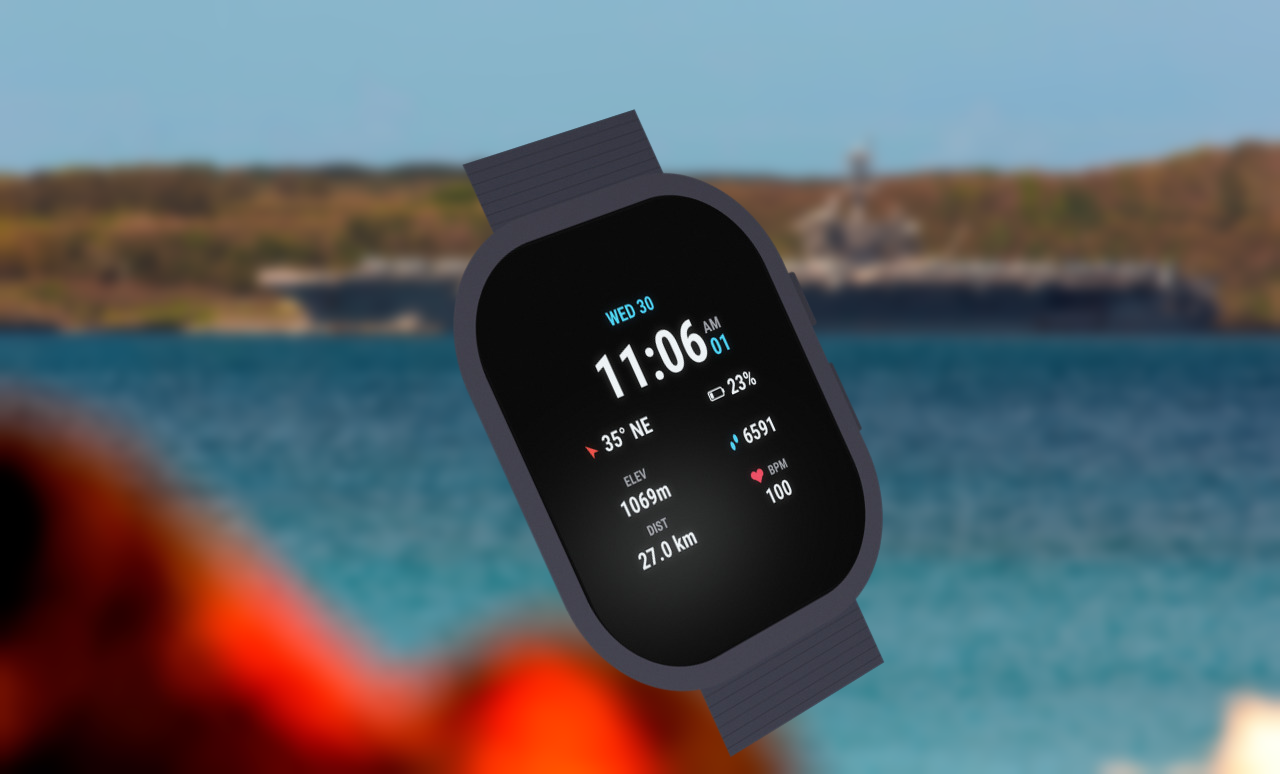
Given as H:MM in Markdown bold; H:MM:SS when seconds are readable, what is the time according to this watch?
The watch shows **11:06:01**
